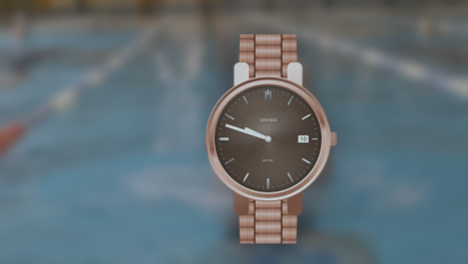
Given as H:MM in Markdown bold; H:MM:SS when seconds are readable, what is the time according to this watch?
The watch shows **9:48**
